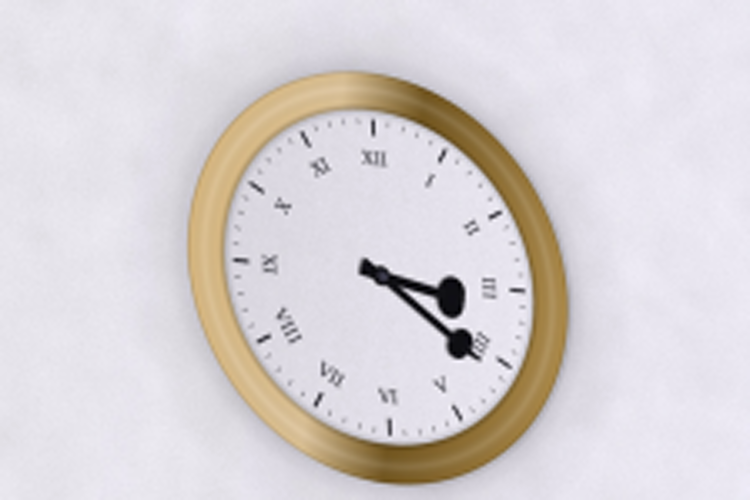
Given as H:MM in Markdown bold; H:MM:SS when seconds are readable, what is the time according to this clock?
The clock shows **3:21**
